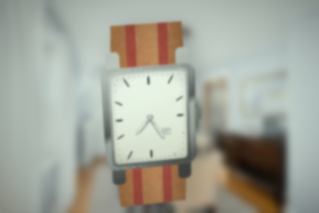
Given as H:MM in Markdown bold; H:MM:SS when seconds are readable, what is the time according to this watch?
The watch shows **7:25**
